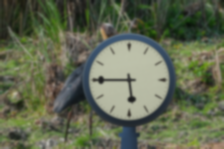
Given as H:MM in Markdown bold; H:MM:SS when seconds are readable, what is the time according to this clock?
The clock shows **5:45**
